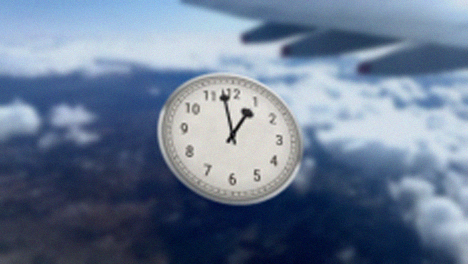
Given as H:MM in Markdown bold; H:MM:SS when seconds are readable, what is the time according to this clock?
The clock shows **12:58**
